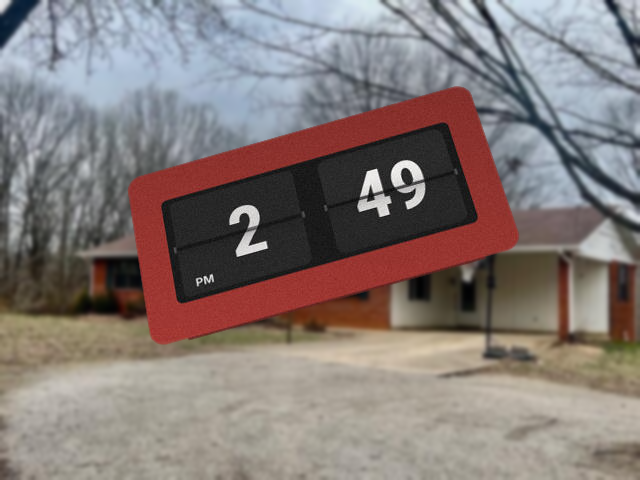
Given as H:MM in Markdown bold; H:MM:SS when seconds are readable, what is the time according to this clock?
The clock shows **2:49**
